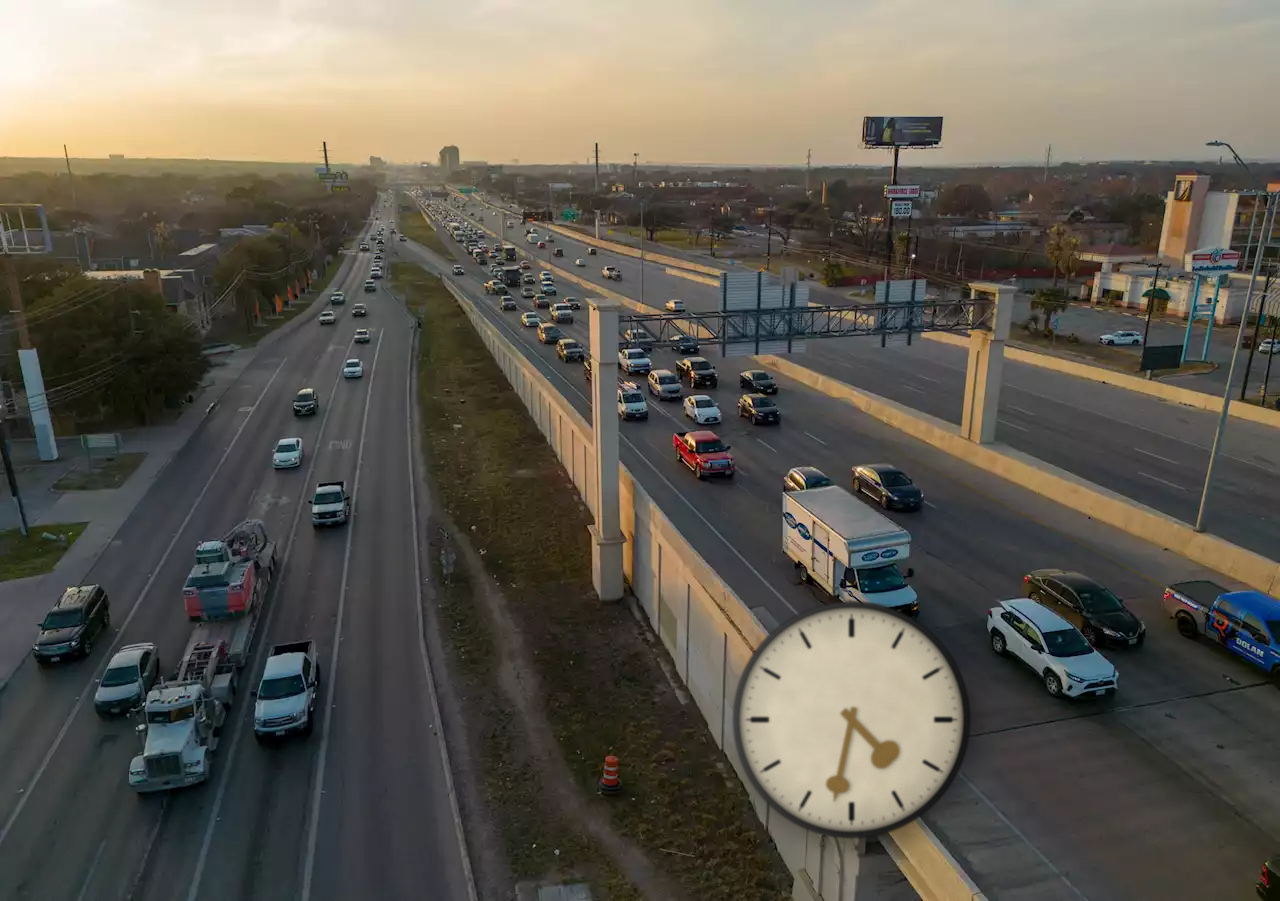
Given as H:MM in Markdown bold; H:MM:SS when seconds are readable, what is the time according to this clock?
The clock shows **4:32**
